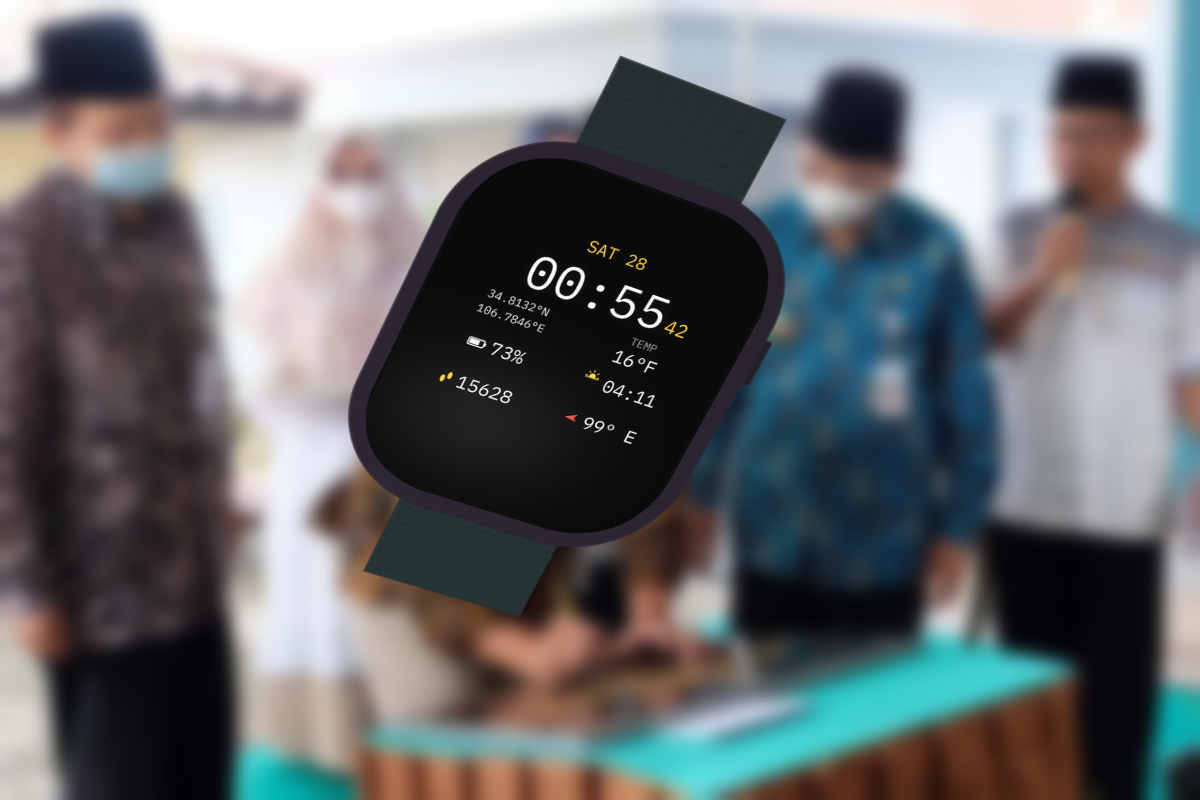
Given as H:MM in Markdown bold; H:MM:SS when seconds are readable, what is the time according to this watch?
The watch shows **0:55:42**
